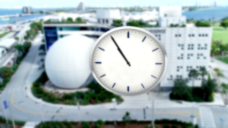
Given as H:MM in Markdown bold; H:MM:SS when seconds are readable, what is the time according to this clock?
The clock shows **10:55**
